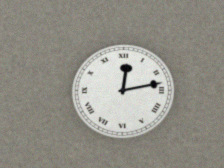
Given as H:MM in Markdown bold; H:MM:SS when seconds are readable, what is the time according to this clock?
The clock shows **12:13**
